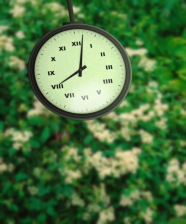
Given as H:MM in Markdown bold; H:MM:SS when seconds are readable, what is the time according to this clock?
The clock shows **8:02**
